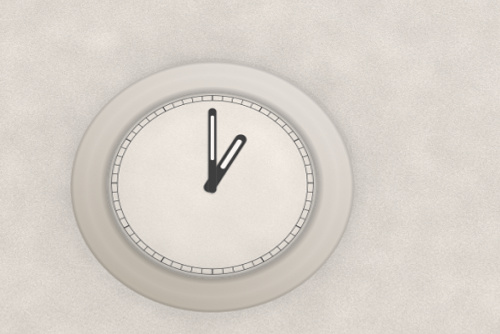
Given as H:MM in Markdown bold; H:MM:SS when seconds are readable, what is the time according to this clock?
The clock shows **1:00**
